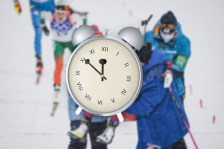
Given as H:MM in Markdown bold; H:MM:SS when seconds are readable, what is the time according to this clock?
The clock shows **11:51**
